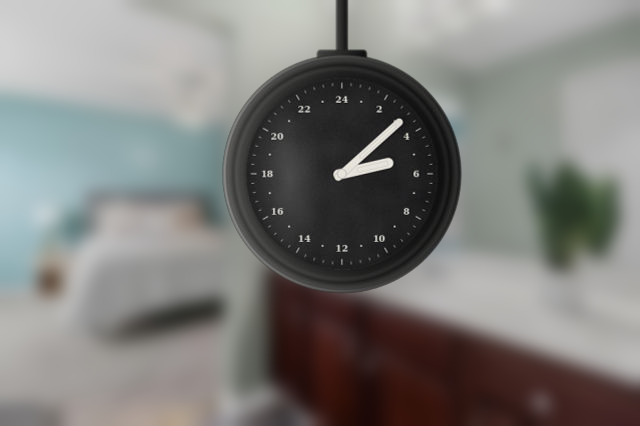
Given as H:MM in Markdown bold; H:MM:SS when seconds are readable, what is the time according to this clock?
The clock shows **5:08**
